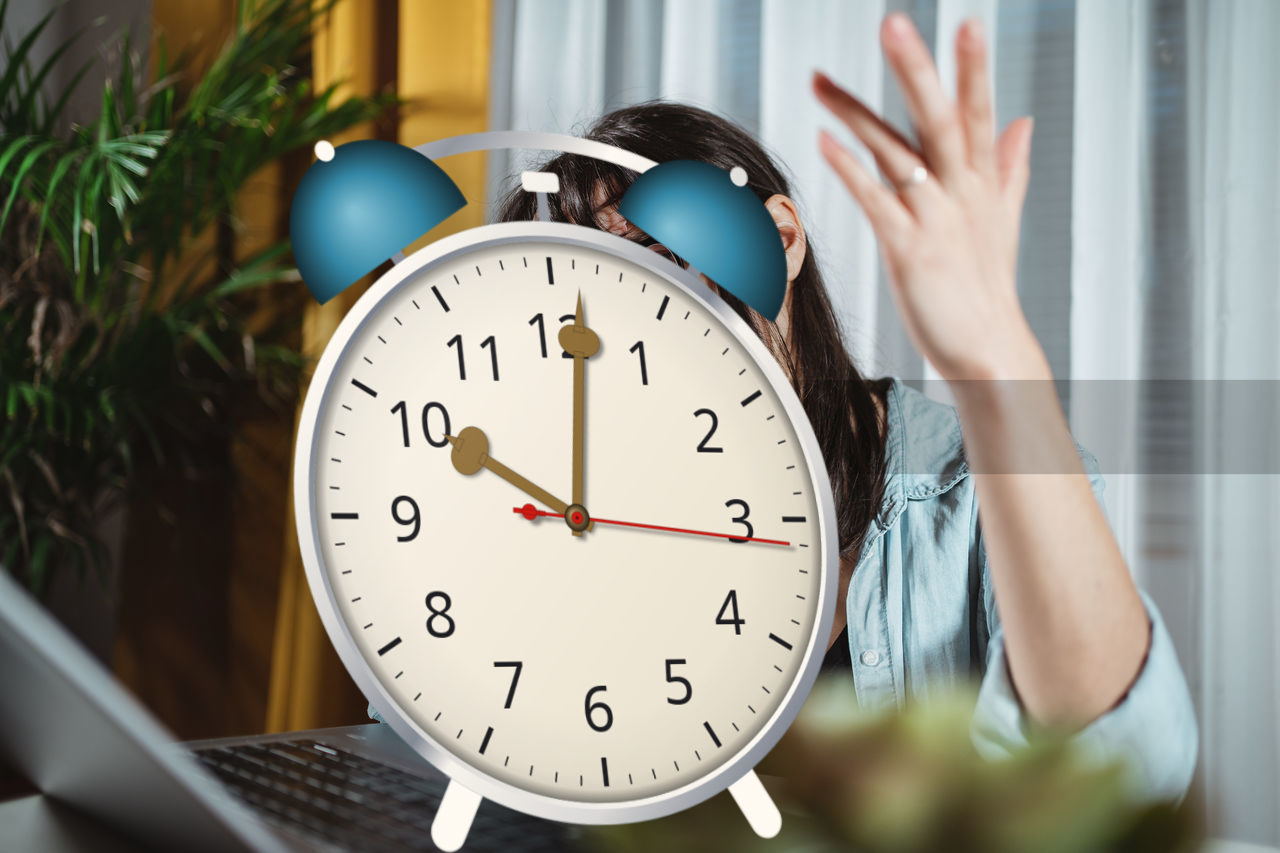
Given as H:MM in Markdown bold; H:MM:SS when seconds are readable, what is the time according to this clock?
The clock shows **10:01:16**
